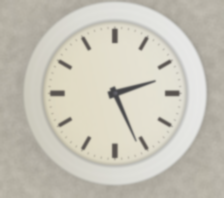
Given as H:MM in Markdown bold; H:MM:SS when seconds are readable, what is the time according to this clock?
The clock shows **2:26**
